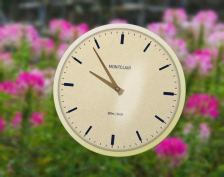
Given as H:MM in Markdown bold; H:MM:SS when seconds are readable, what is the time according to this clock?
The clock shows **9:54**
